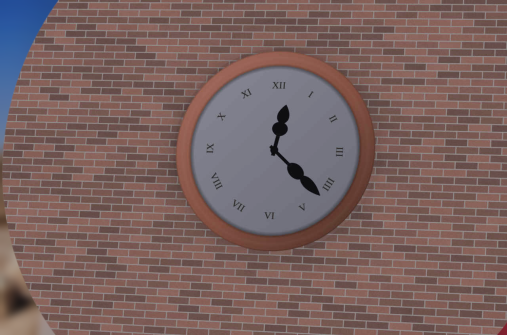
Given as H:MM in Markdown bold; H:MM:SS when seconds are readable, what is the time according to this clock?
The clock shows **12:22**
